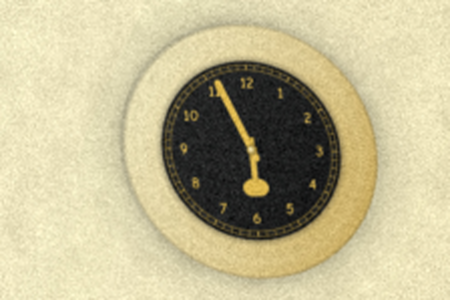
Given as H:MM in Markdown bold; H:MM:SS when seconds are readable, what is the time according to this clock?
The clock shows **5:56**
